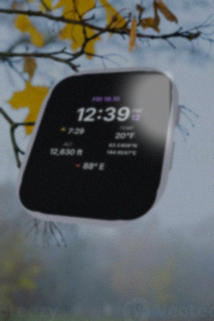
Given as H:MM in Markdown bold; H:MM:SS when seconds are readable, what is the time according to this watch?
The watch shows **12:39**
